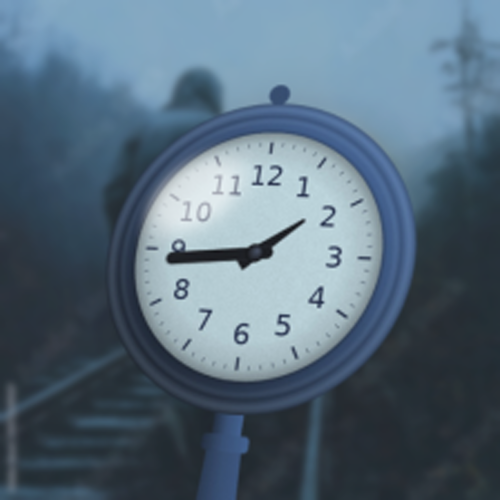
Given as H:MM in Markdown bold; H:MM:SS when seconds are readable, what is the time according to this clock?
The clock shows **1:44**
